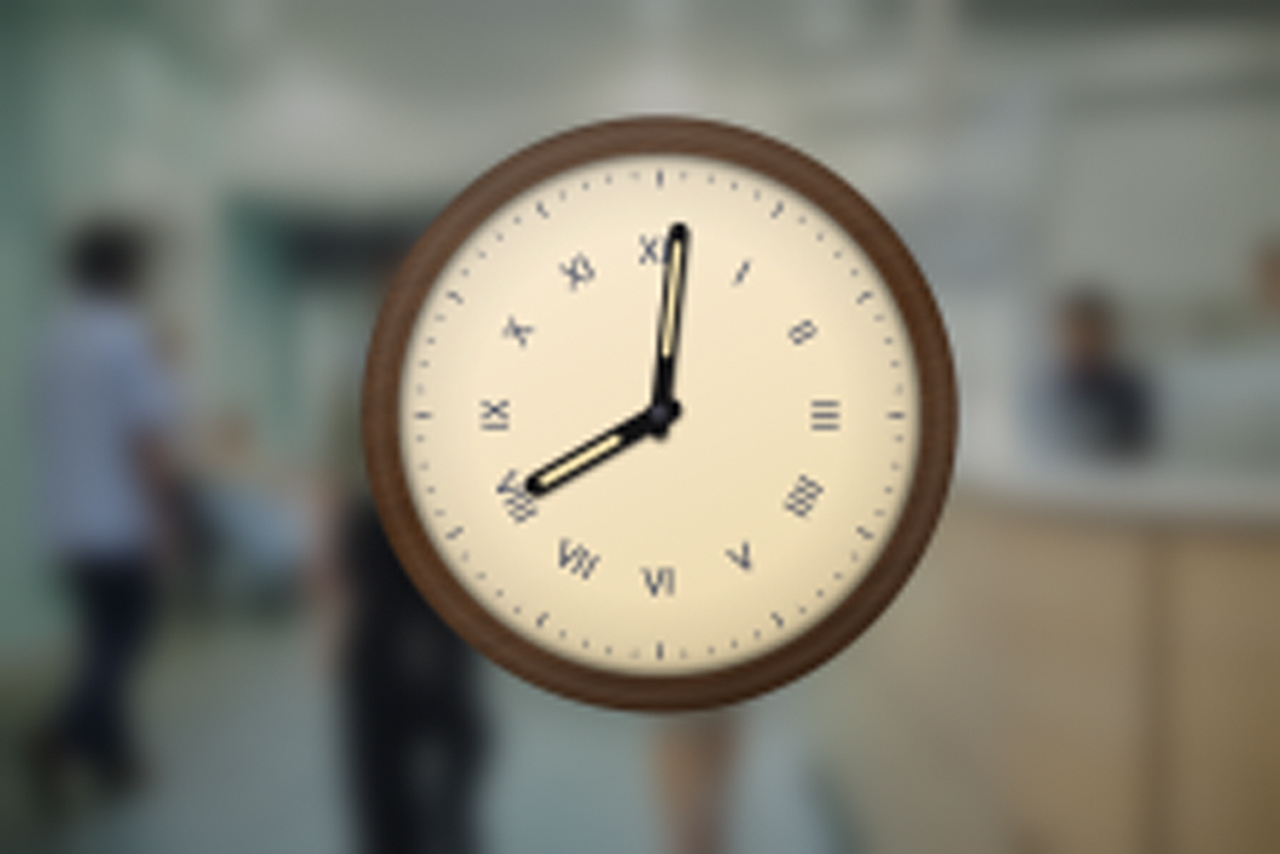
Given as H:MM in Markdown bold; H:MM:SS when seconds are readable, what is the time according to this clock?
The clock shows **8:01**
